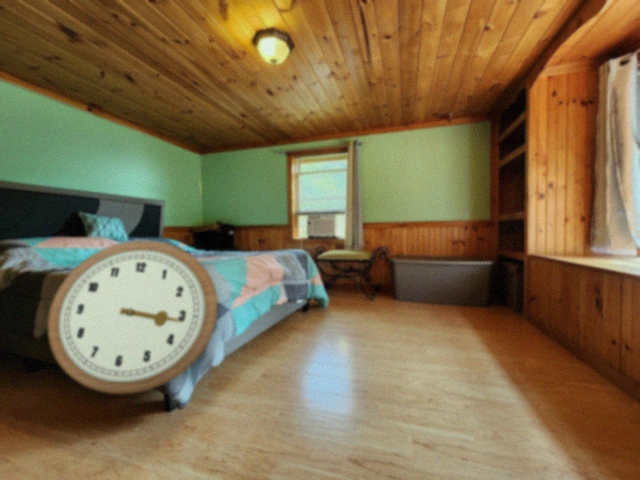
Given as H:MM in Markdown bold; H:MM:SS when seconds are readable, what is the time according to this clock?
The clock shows **3:16**
